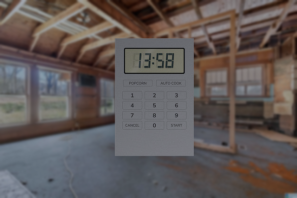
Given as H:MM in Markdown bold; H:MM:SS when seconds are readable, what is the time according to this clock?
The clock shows **13:58**
